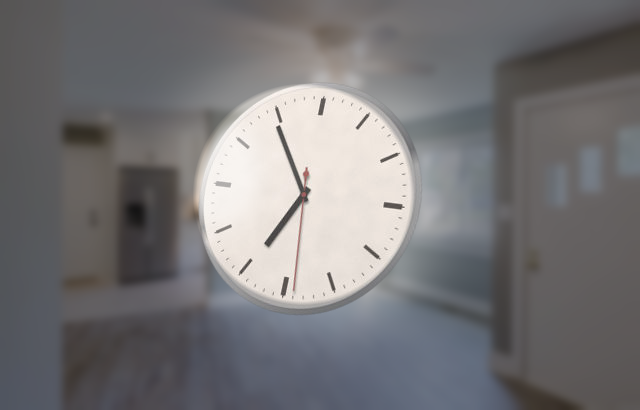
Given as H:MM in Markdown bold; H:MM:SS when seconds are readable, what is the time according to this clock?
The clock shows **6:54:29**
